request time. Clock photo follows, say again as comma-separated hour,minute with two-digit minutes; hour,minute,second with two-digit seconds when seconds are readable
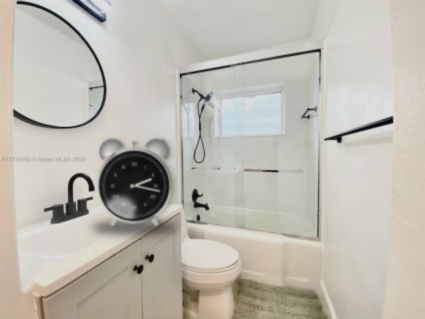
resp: 2,17
